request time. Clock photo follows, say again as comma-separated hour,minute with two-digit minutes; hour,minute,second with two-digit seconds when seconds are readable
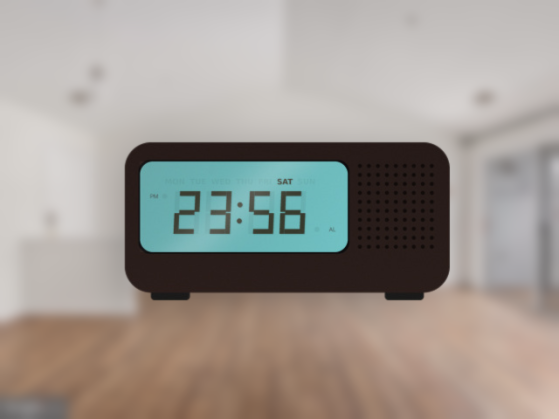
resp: 23,56
